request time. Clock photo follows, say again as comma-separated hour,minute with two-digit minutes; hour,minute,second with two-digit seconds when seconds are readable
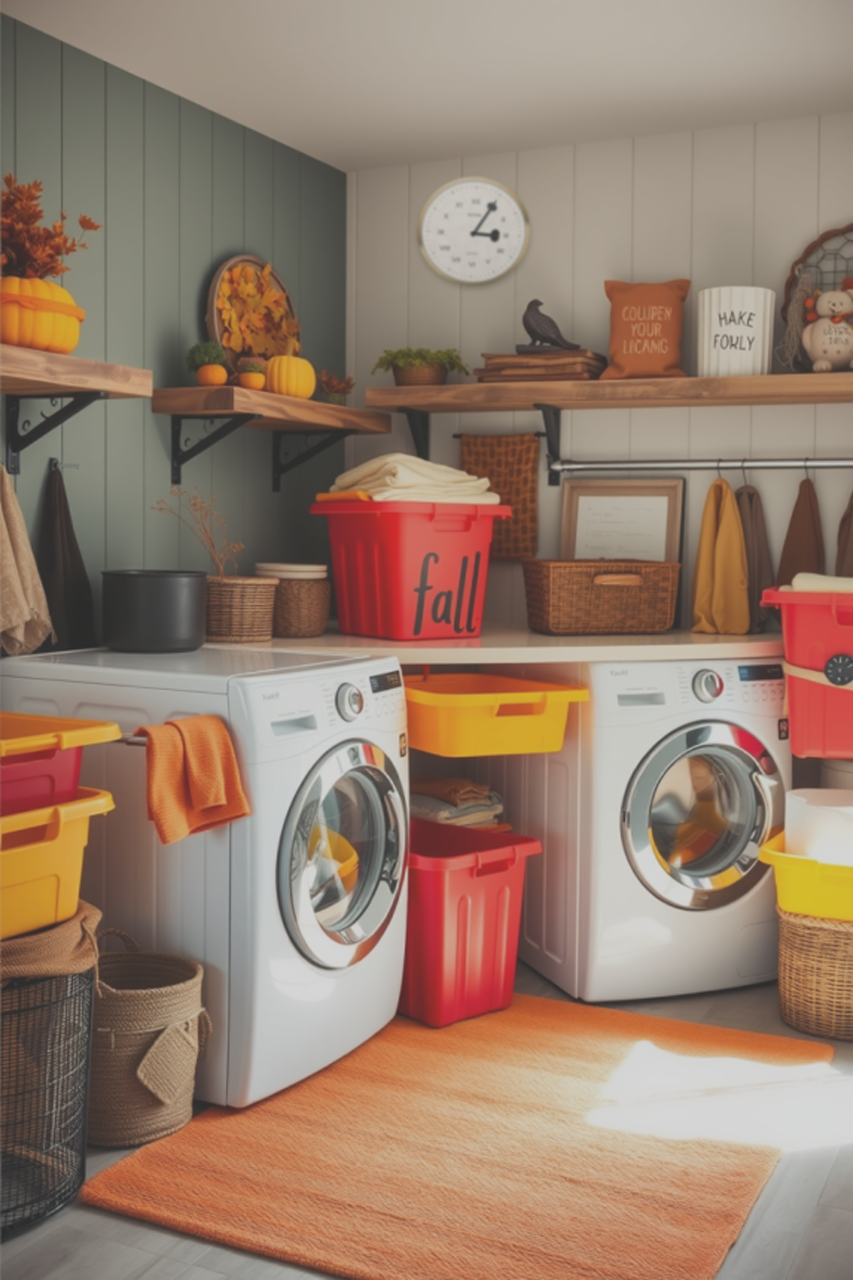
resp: 3,05
